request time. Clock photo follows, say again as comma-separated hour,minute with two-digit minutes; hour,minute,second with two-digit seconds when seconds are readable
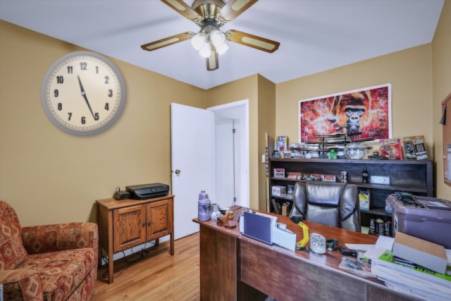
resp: 11,26
